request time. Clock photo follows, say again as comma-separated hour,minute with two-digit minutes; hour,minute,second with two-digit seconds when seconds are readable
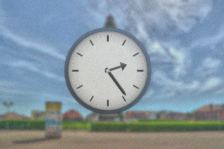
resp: 2,24
